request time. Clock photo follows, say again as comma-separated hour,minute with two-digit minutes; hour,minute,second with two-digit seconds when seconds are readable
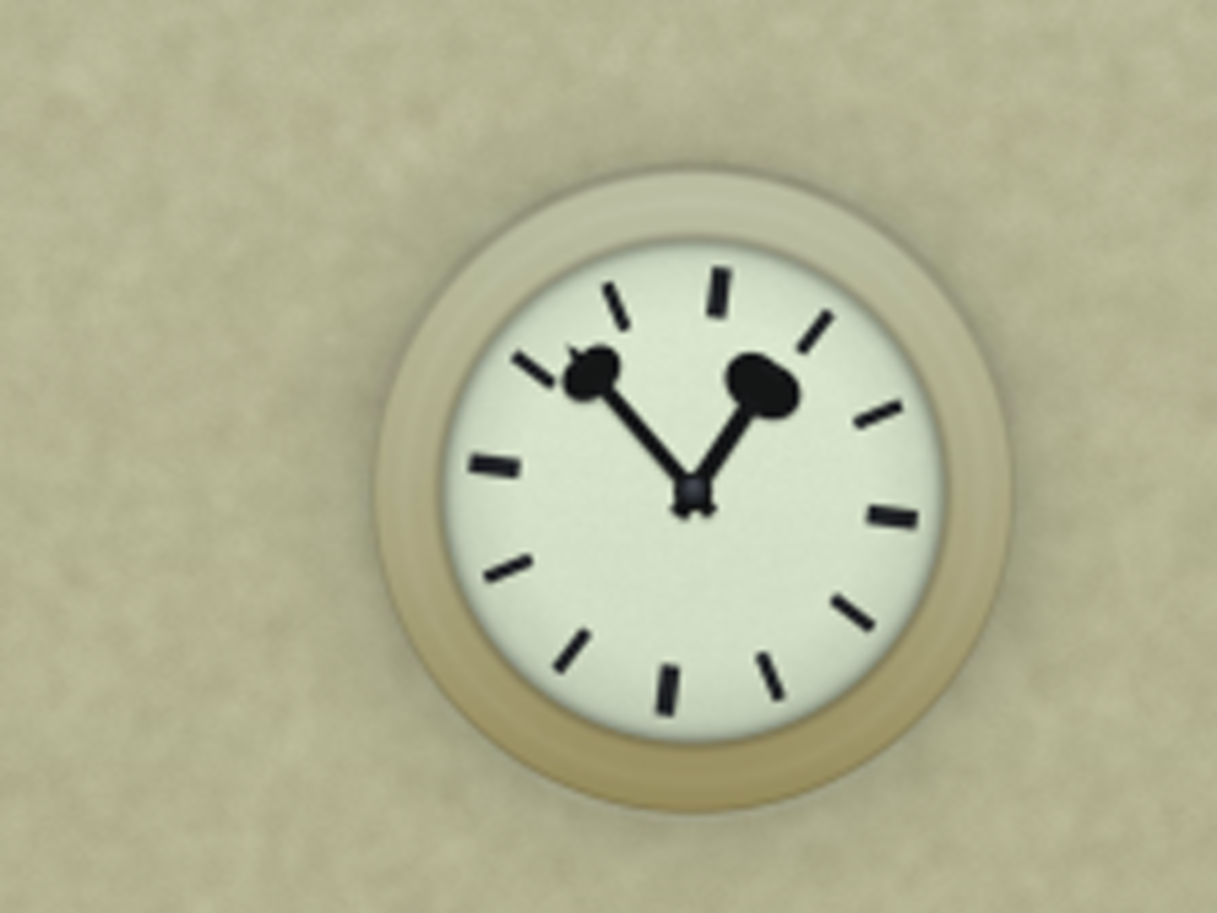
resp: 12,52
